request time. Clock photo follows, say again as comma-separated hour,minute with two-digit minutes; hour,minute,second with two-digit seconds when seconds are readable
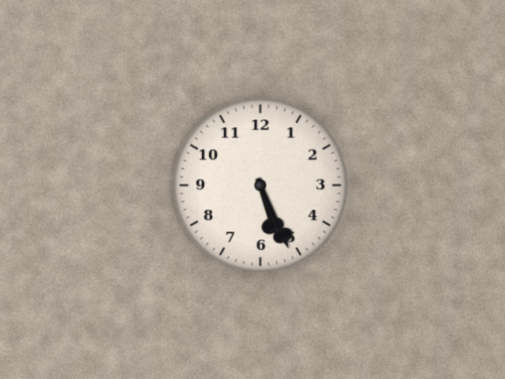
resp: 5,26
